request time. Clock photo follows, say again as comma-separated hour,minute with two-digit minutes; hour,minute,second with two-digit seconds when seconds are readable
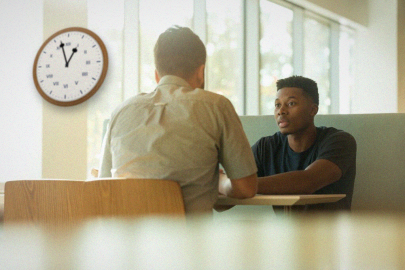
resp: 12,57
